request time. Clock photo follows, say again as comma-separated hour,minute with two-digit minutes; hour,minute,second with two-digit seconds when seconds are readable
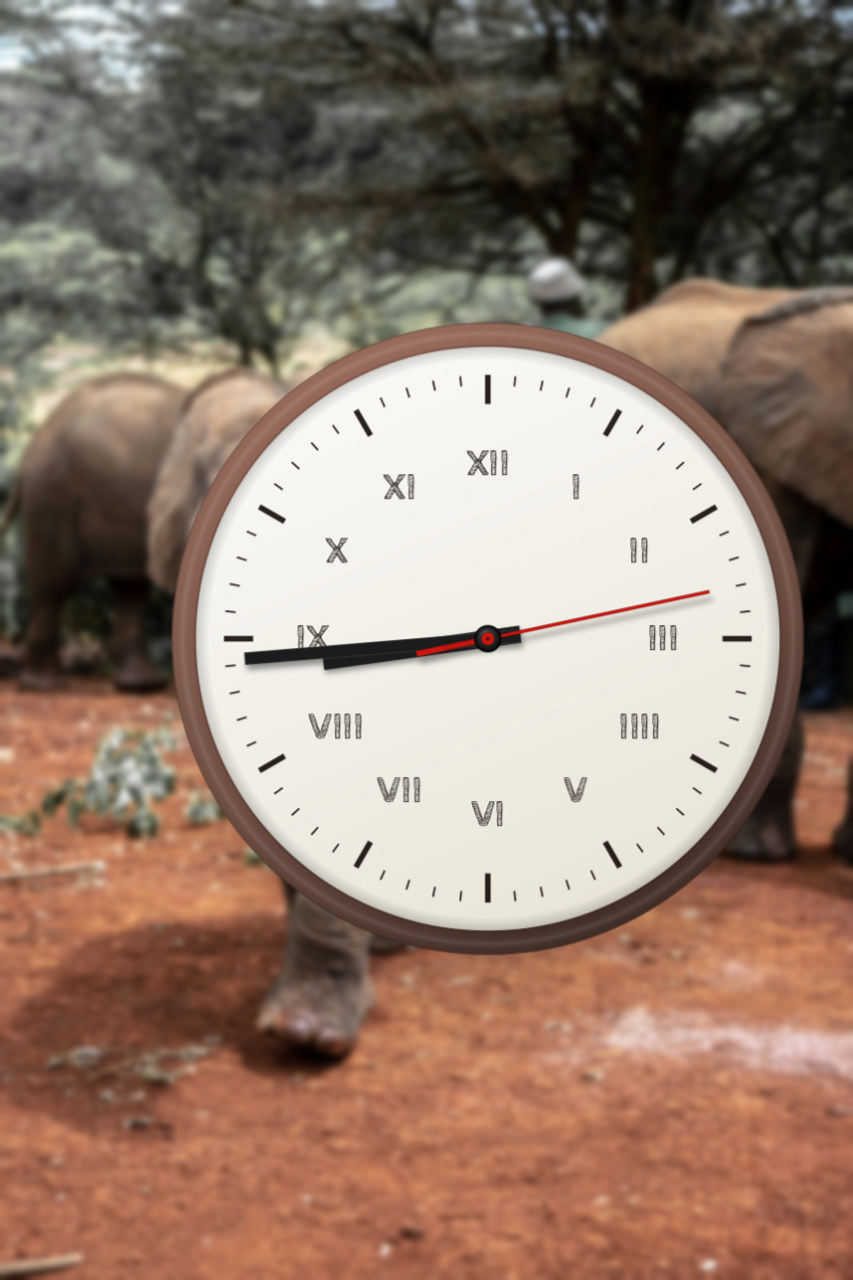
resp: 8,44,13
